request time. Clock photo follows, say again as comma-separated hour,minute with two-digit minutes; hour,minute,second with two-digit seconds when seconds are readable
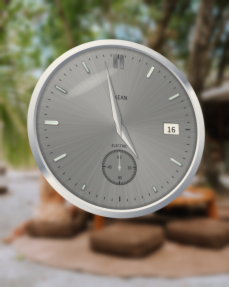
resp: 4,58
